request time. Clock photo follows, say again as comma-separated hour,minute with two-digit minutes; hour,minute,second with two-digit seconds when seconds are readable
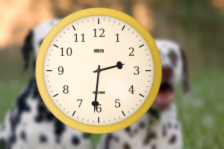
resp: 2,31
